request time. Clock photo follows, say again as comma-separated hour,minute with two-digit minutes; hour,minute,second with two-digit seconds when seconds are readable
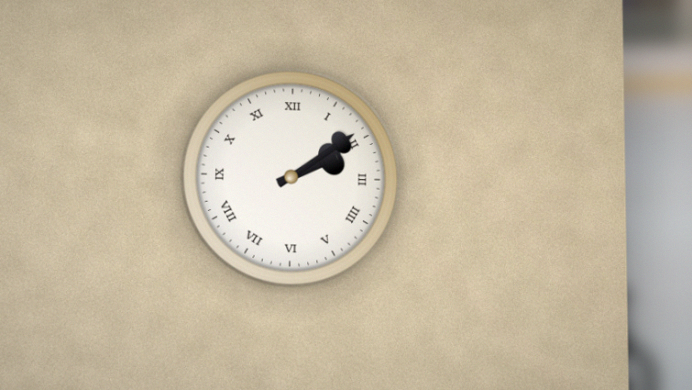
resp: 2,09
